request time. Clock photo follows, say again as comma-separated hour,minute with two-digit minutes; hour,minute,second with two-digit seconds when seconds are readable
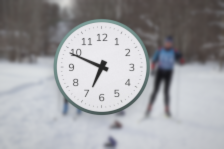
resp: 6,49
